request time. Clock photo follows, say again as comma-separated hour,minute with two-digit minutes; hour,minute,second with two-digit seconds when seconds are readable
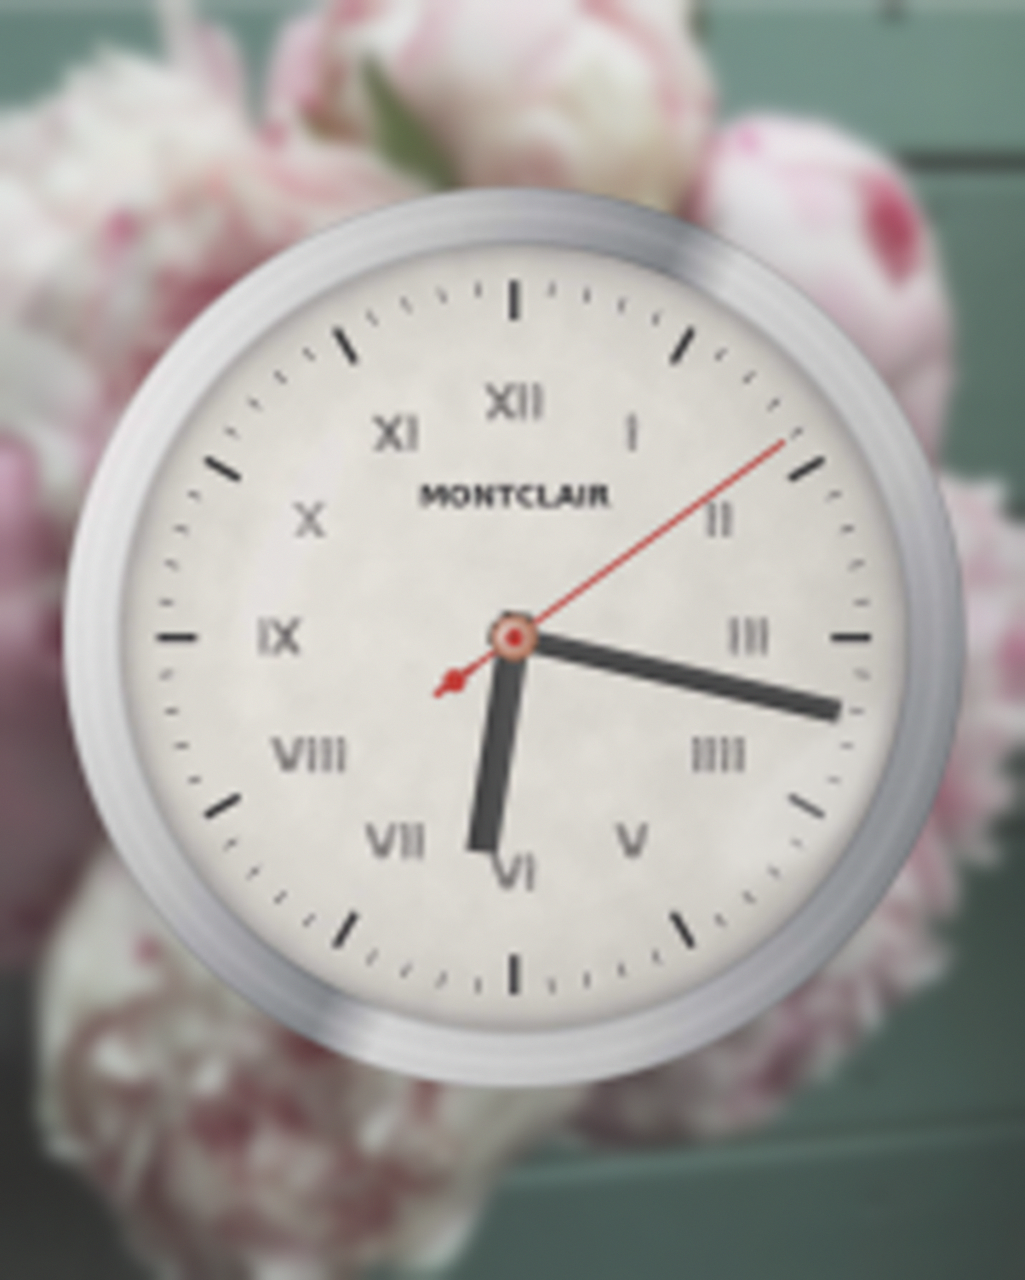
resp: 6,17,09
